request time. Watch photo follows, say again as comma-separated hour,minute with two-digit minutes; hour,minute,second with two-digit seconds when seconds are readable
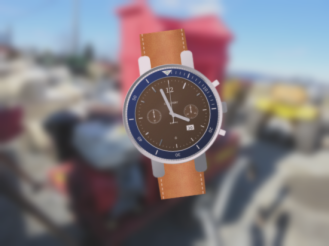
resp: 3,57
